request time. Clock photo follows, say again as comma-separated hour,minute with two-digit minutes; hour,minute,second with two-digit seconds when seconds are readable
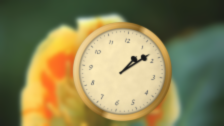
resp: 1,08
